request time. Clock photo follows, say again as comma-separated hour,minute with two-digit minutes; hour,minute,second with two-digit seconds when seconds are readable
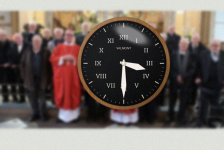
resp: 3,30
